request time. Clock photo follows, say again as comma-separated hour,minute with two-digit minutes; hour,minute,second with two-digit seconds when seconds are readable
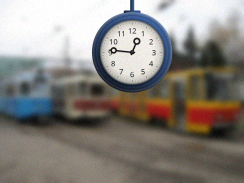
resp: 12,46
